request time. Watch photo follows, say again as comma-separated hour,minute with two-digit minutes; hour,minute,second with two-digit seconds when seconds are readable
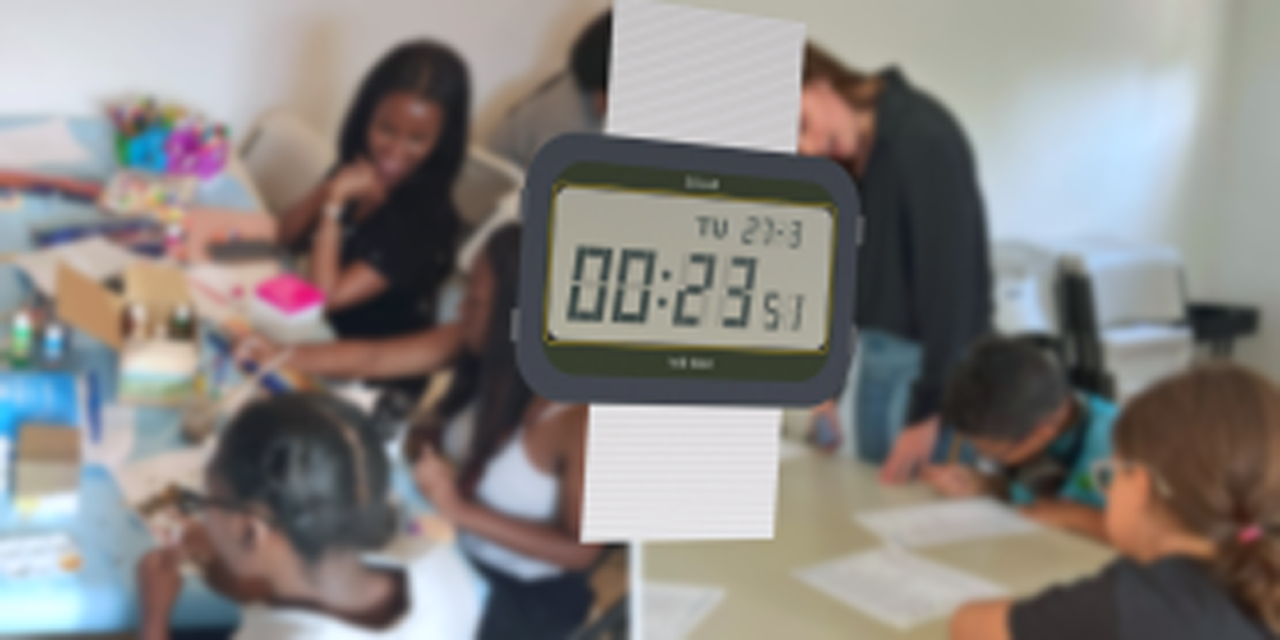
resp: 0,23,51
